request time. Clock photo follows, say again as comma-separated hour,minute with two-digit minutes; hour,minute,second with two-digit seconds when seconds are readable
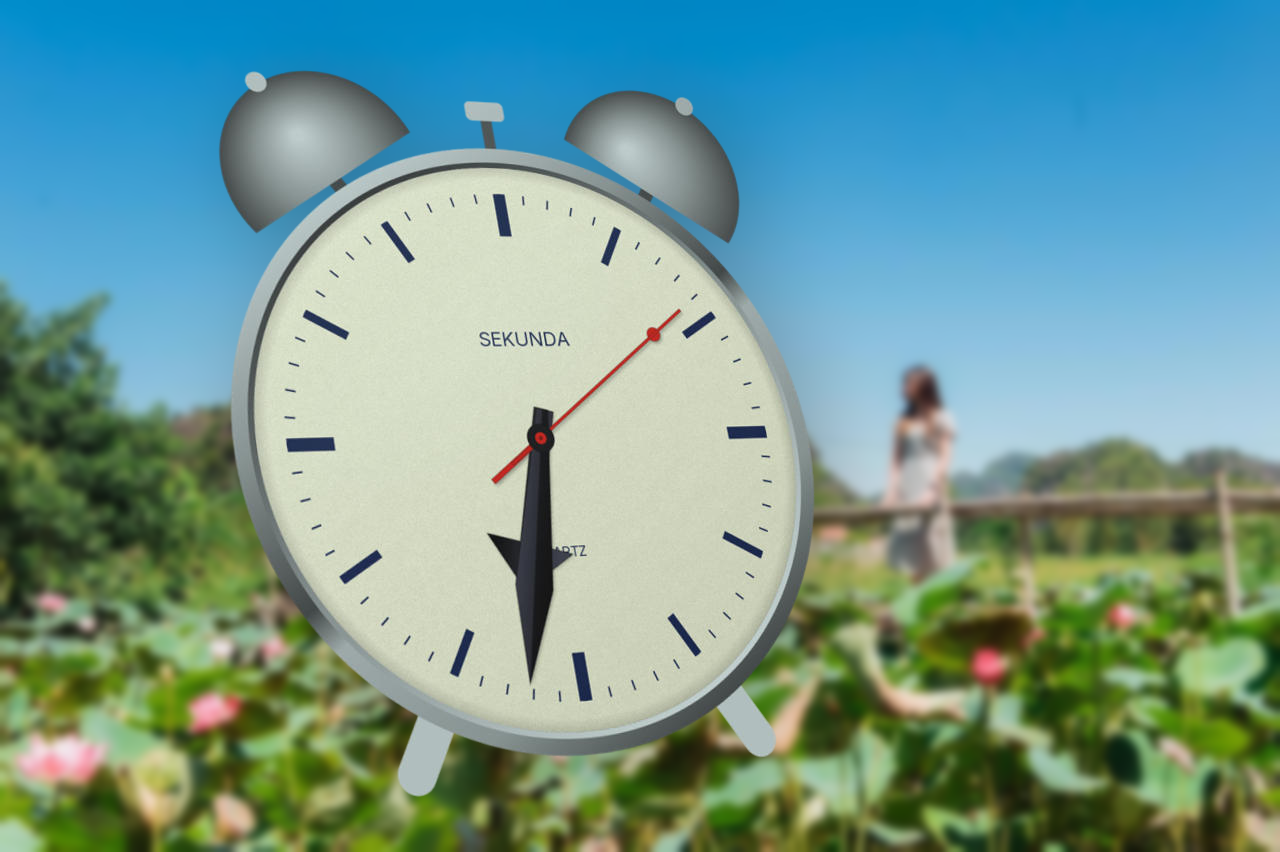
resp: 6,32,09
